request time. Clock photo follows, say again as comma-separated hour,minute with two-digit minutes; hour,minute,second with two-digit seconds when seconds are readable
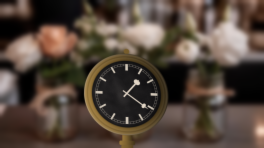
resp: 1,21
